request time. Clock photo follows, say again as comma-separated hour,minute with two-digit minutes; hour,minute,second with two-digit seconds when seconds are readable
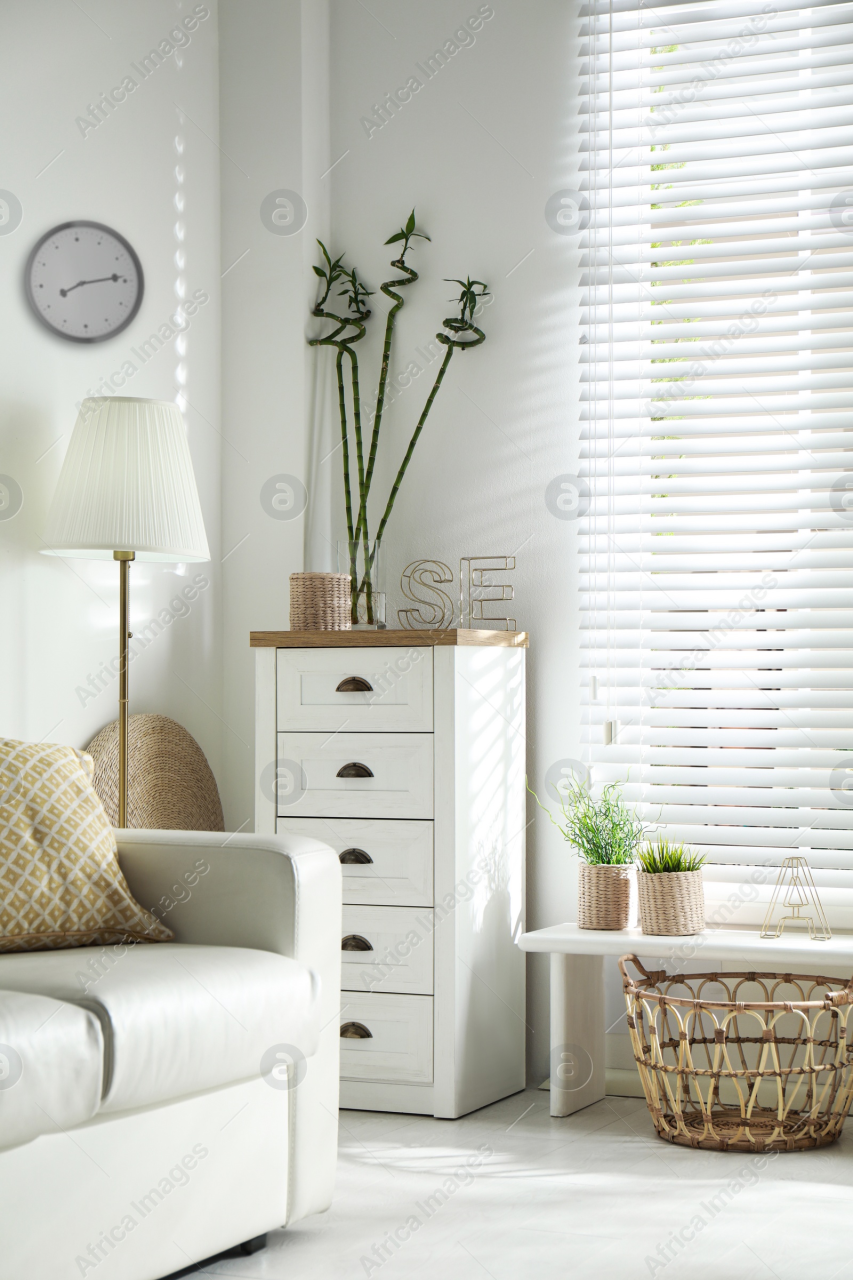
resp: 8,14
